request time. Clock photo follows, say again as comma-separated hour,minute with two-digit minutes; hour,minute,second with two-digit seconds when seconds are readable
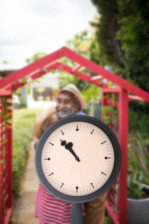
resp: 10,53
